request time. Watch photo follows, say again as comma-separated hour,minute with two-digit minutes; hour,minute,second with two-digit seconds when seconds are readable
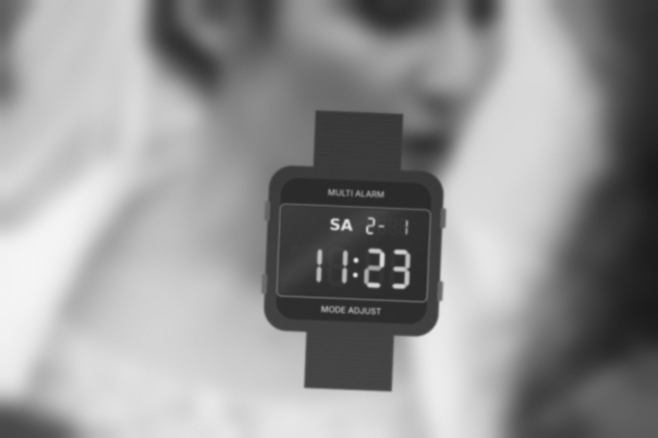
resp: 11,23
